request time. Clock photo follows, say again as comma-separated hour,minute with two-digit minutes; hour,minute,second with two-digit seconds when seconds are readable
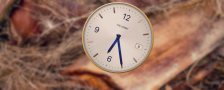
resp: 6,25
